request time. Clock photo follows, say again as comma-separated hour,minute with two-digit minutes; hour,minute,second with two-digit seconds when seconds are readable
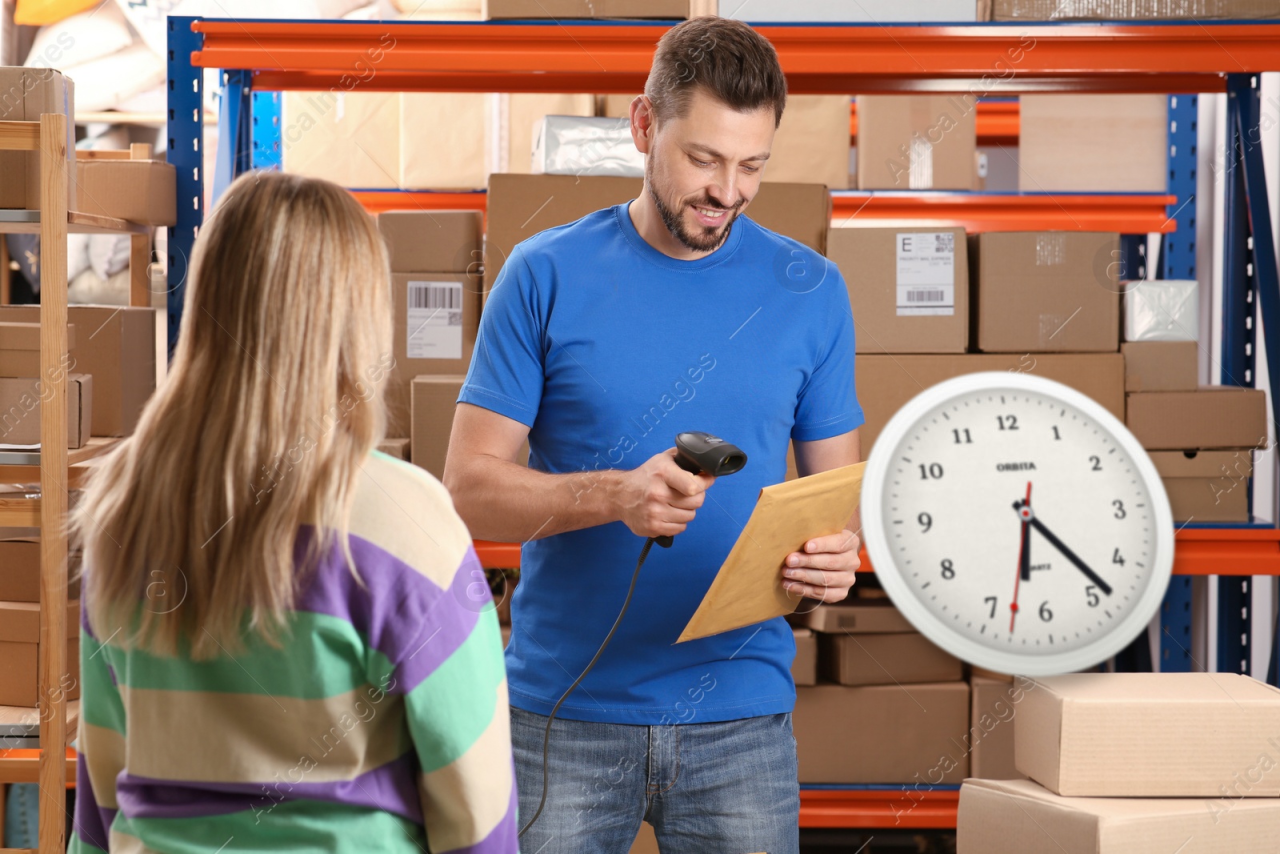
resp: 6,23,33
